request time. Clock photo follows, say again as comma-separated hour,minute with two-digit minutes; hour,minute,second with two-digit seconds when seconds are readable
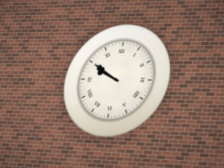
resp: 9,50
